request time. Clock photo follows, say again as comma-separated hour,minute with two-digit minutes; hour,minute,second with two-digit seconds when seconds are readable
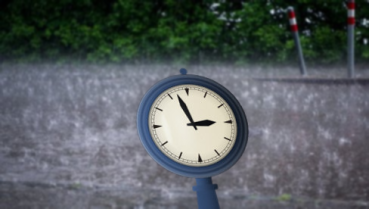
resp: 2,57
